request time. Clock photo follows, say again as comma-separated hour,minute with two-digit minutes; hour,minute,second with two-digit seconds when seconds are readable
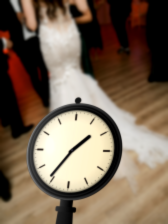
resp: 1,36
